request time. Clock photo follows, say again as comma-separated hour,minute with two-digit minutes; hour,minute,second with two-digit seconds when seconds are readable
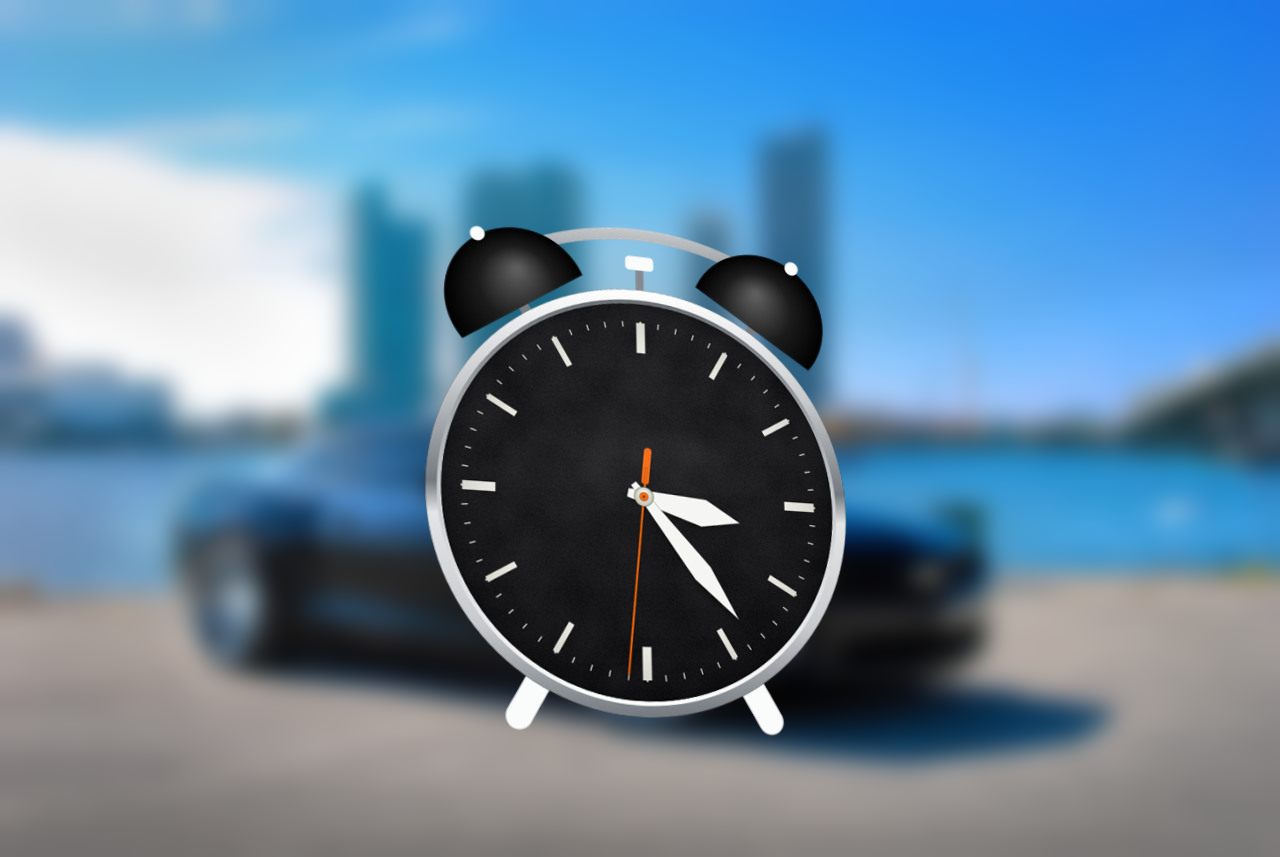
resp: 3,23,31
